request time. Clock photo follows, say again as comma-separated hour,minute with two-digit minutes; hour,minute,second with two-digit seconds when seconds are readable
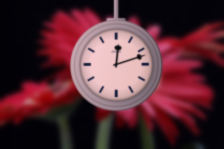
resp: 12,12
